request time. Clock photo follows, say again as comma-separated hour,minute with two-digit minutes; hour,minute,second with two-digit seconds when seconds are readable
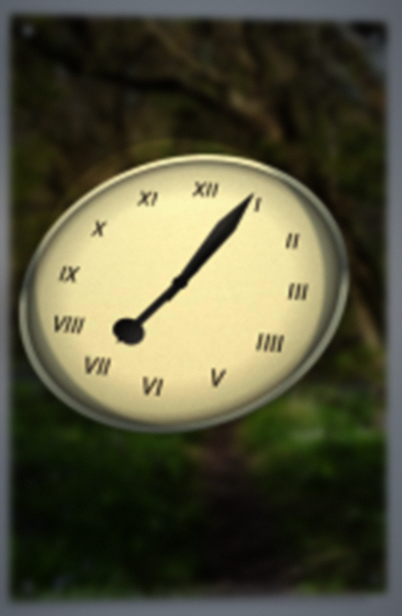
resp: 7,04
